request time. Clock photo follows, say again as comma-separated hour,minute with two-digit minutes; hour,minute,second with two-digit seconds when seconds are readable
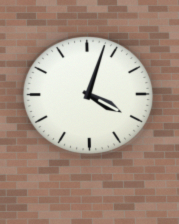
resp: 4,03
